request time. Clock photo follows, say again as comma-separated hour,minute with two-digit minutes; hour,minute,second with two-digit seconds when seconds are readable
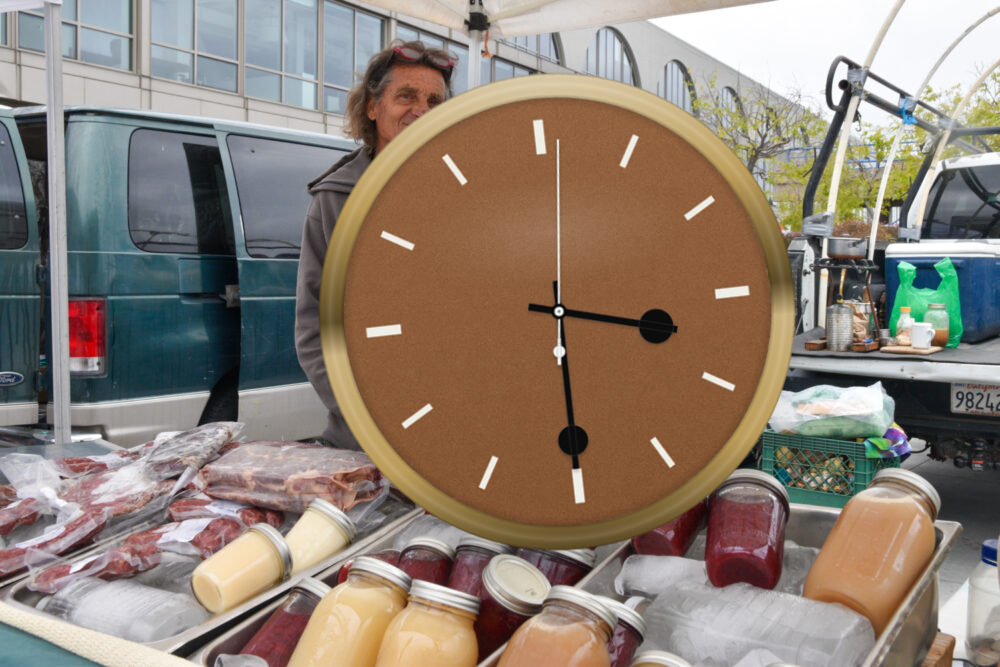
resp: 3,30,01
